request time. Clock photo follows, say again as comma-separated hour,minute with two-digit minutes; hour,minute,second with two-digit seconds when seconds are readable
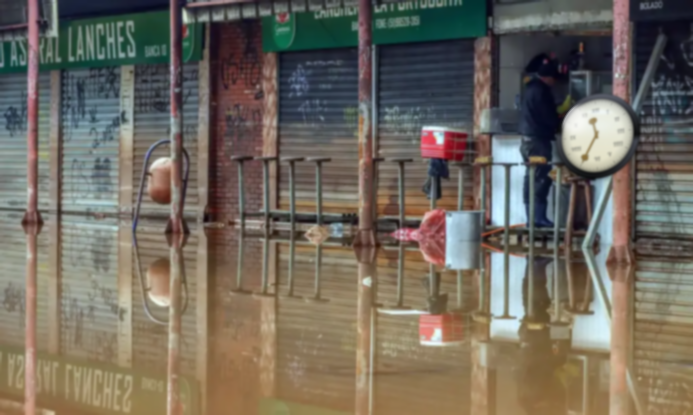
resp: 11,35
